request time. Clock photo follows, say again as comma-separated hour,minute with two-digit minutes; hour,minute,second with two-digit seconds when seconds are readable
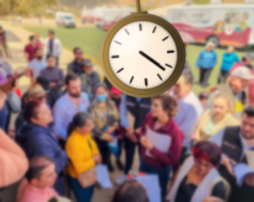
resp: 4,22
